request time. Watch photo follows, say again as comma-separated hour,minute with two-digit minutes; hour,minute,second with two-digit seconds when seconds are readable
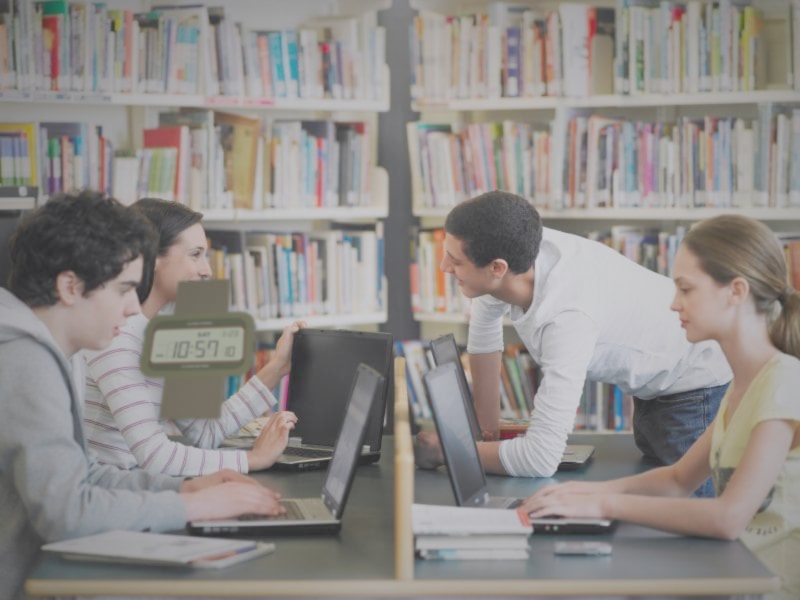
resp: 10,57
